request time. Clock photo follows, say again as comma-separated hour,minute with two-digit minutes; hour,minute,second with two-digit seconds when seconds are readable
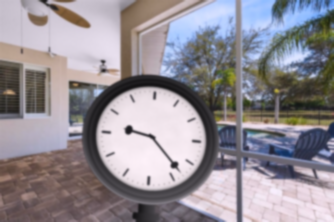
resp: 9,23
